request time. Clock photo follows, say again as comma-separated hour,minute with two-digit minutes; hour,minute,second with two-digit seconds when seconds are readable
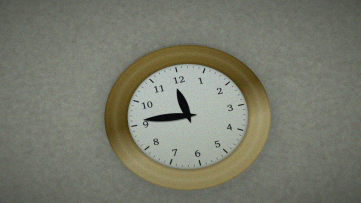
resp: 11,46
